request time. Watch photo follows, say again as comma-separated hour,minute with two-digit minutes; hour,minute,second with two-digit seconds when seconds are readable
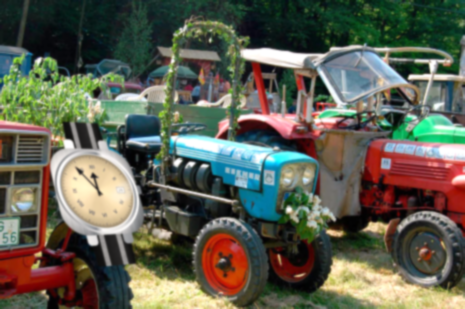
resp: 11,54
